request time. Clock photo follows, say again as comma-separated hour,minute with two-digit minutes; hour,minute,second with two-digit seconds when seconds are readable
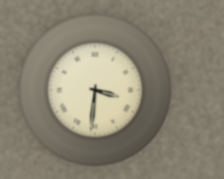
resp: 3,31
